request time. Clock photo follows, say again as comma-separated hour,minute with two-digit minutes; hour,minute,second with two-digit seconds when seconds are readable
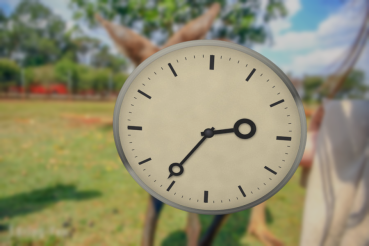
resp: 2,36
